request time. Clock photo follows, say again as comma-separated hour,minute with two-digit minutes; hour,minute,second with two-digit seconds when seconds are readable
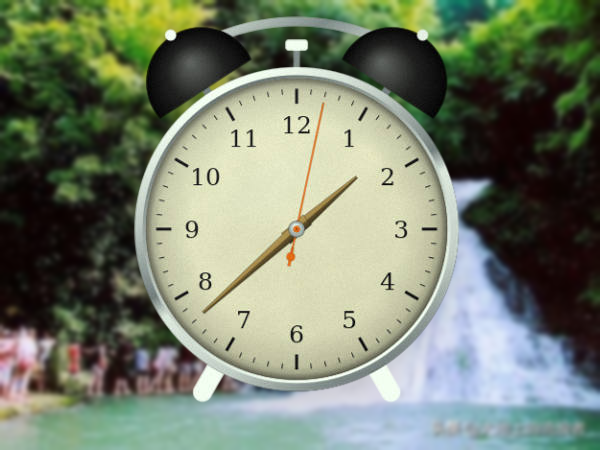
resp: 1,38,02
